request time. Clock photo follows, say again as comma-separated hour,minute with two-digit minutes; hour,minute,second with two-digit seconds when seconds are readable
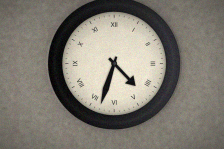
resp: 4,33
